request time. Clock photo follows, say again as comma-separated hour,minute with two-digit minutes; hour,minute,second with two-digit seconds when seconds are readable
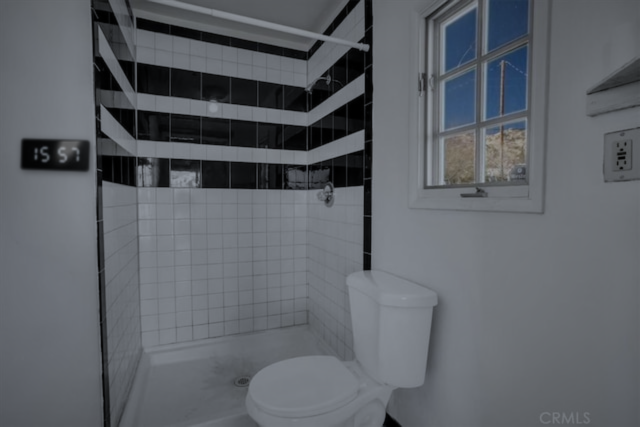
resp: 15,57
